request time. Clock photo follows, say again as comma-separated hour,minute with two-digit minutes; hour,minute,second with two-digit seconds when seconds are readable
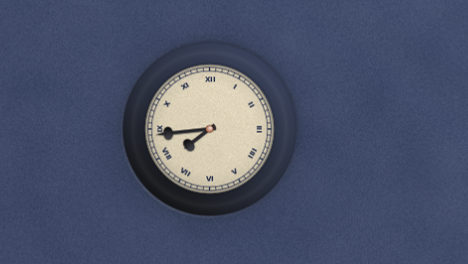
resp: 7,44
